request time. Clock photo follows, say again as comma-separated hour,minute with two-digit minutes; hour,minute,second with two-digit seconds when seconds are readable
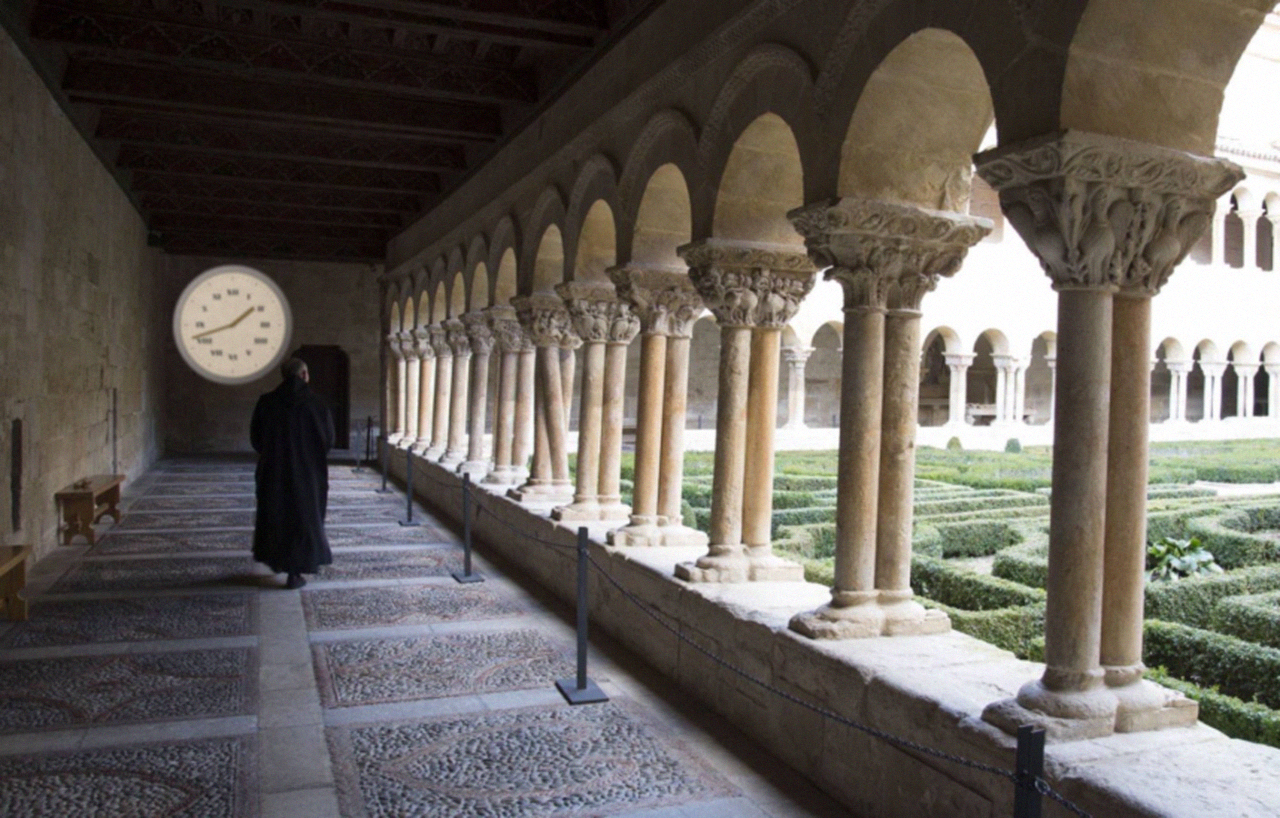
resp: 1,42
